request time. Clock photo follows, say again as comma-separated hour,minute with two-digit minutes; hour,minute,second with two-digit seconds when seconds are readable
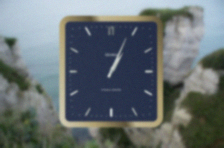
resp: 1,04
